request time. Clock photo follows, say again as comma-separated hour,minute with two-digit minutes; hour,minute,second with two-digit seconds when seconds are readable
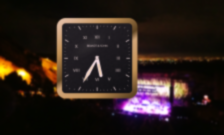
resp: 5,35
